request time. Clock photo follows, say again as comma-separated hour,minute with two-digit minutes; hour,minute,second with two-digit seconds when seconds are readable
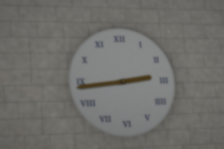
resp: 2,44
